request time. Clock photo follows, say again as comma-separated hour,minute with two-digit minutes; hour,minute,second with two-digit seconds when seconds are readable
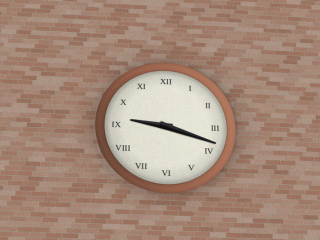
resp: 9,18
